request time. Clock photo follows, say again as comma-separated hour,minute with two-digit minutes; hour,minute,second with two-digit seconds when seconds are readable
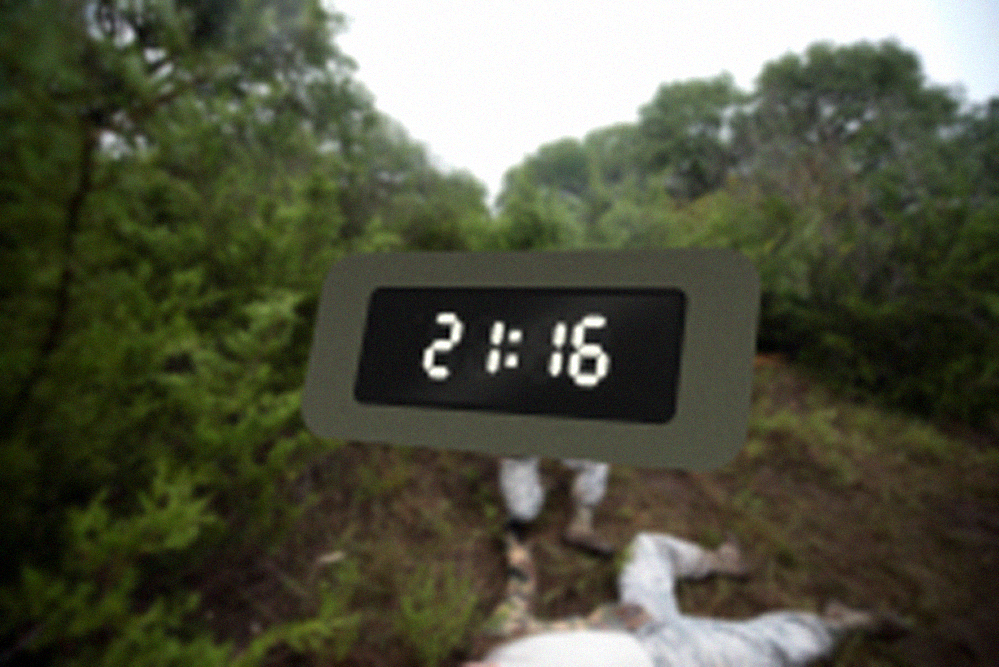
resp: 21,16
